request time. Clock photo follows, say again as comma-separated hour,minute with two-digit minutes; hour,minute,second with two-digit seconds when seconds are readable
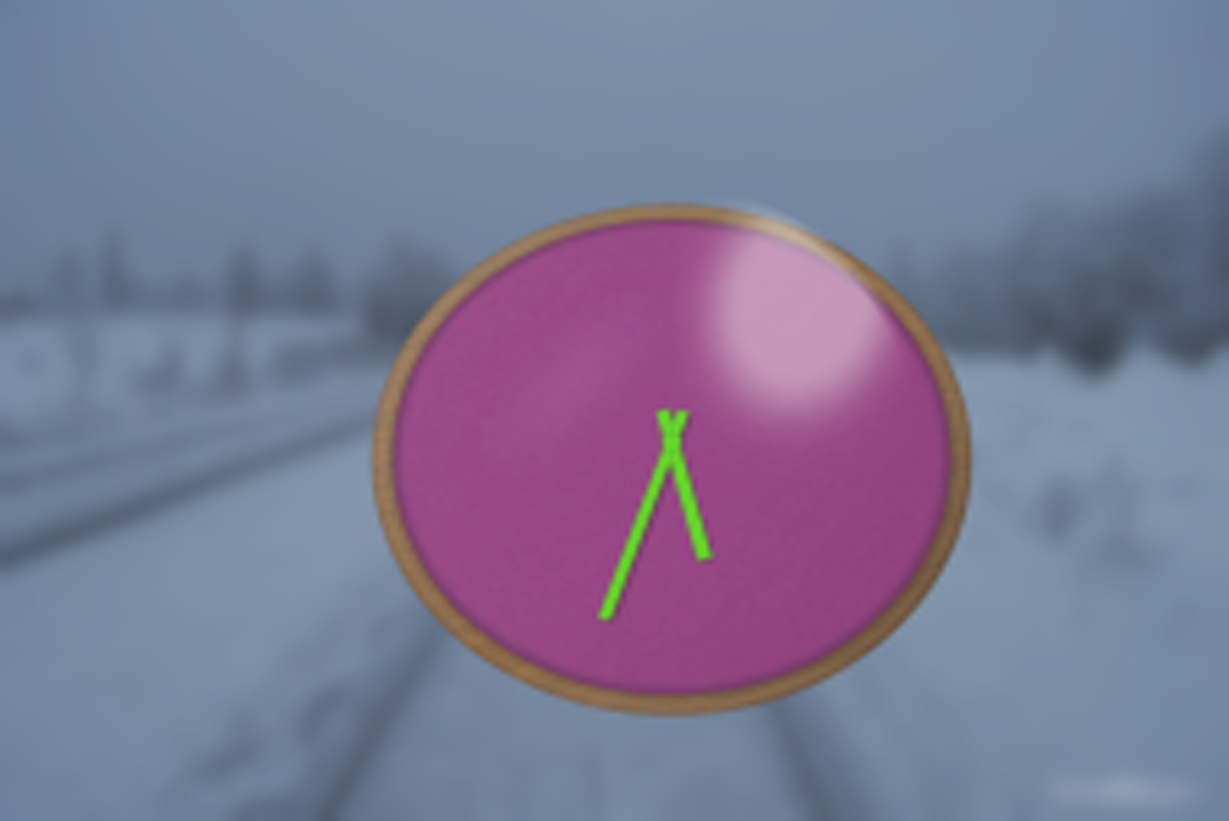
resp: 5,33
